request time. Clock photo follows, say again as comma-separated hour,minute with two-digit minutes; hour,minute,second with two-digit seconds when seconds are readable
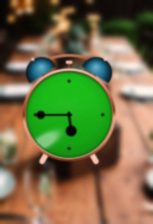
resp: 5,45
